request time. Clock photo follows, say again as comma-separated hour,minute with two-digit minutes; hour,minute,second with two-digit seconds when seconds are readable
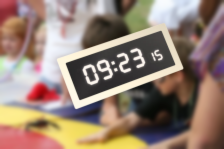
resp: 9,23,15
